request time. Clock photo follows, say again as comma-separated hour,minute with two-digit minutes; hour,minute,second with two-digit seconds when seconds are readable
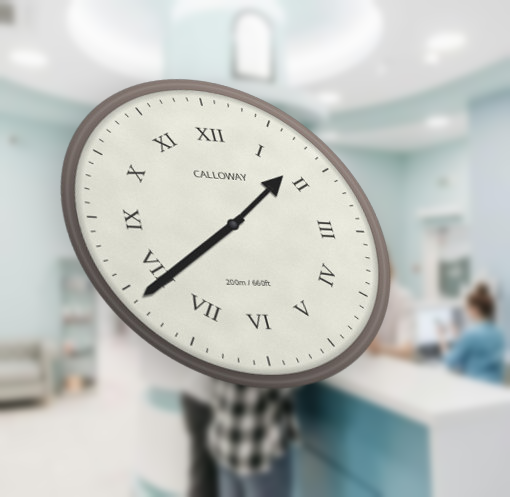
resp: 1,39
